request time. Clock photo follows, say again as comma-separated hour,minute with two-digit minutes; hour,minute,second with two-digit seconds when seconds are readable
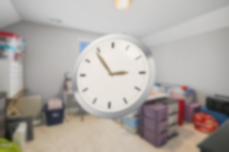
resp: 2,54
